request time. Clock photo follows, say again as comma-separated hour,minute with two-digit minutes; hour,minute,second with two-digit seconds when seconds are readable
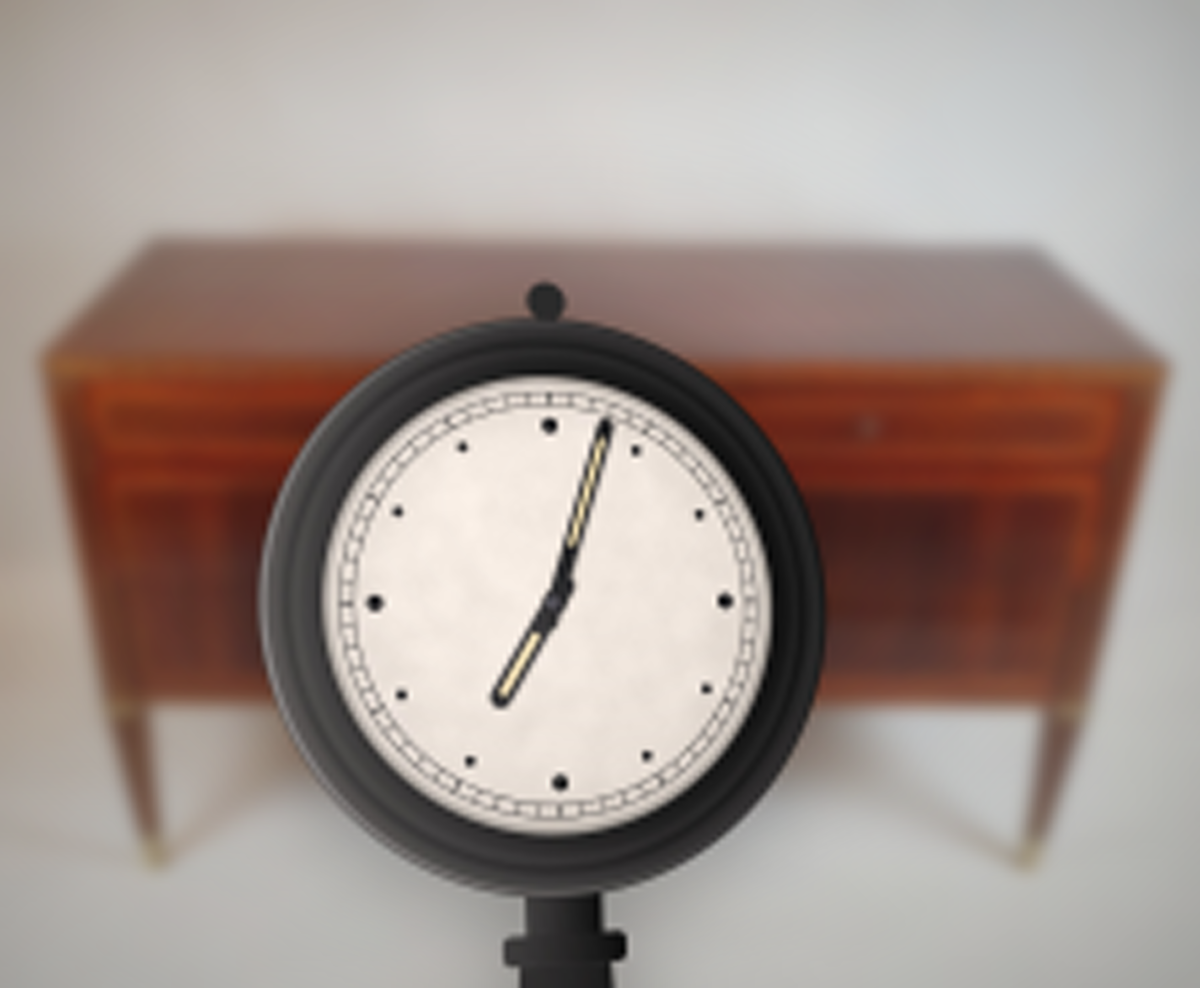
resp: 7,03
